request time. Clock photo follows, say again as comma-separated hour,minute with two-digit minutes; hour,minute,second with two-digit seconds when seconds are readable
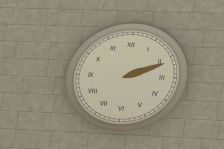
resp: 2,11
